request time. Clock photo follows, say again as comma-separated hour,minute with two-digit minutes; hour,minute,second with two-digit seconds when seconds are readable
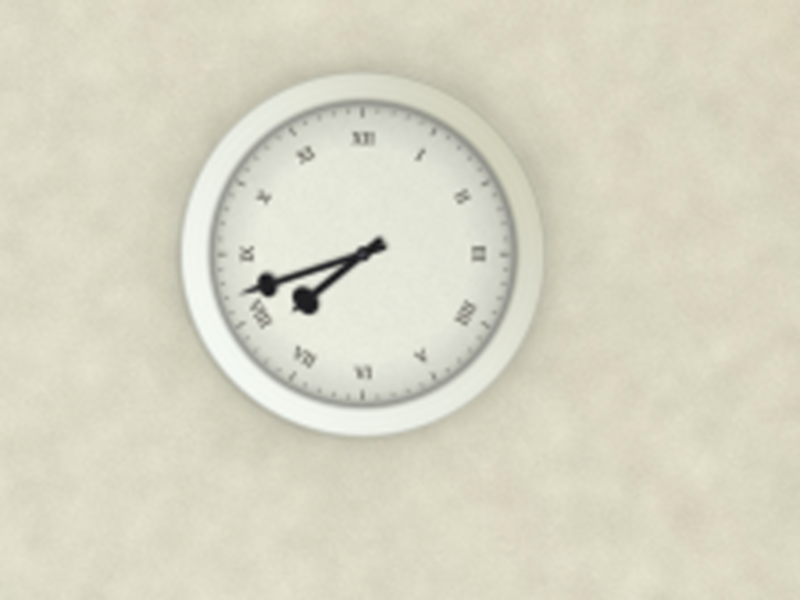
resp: 7,42
